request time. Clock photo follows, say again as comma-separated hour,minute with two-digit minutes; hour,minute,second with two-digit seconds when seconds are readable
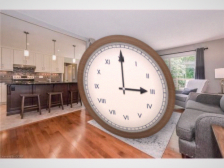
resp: 3,00
